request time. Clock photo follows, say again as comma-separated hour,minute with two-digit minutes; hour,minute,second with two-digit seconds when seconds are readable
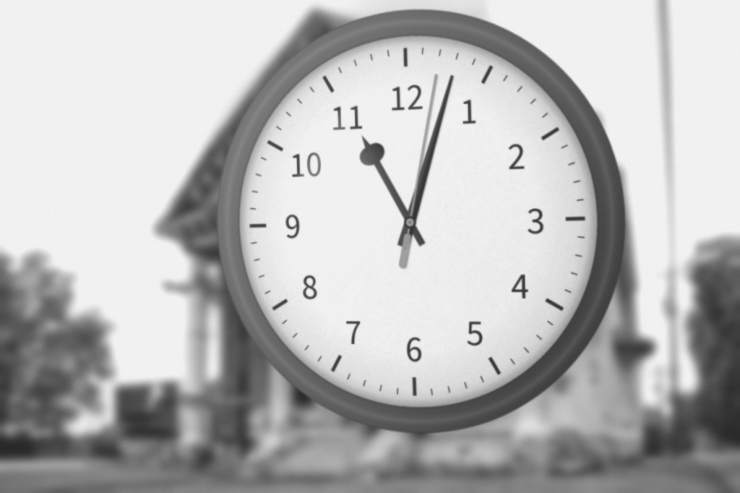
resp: 11,03,02
